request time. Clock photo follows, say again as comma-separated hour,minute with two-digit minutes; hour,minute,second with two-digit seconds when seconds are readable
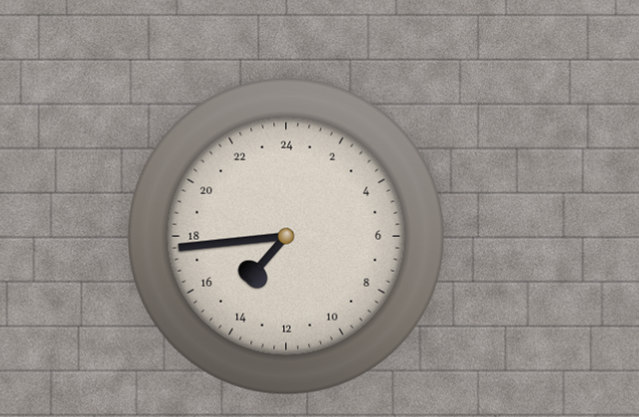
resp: 14,44
